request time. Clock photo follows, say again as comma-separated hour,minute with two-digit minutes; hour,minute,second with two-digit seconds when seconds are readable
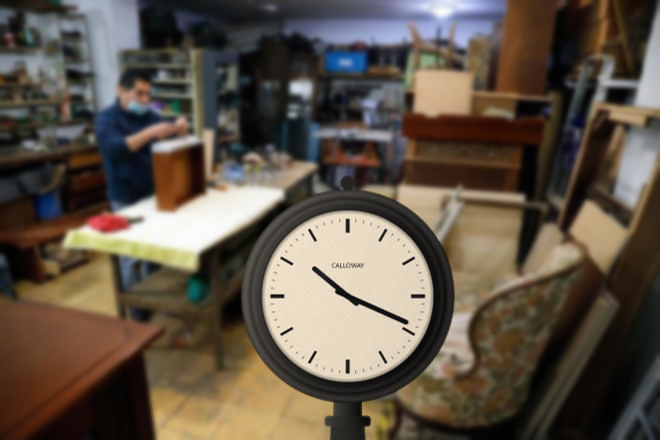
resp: 10,19
